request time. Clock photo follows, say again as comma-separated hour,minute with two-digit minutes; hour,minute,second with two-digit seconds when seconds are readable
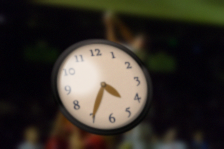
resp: 4,35
